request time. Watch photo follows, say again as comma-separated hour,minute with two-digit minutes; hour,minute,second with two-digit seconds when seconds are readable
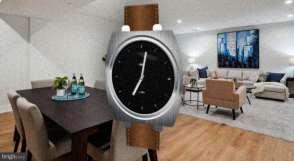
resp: 7,02
